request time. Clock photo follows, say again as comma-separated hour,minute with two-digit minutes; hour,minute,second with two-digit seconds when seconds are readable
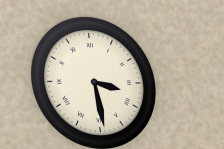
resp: 3,29
